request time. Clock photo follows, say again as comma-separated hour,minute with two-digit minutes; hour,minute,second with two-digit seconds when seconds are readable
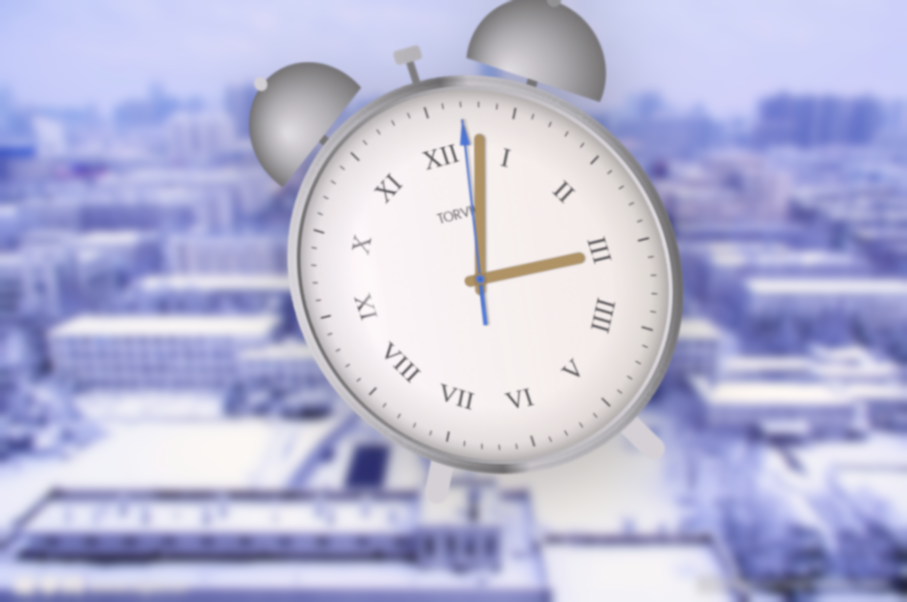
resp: 3,03,02
